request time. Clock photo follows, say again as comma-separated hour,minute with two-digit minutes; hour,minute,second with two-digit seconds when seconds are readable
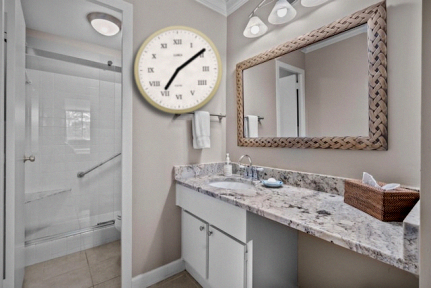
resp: 7,09
